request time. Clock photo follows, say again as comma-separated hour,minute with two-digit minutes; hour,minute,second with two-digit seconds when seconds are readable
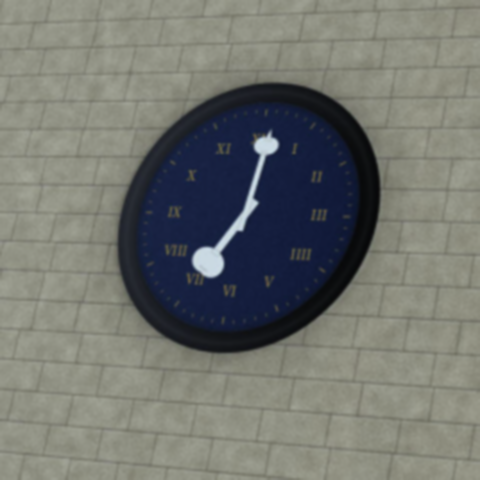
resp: 7,01
